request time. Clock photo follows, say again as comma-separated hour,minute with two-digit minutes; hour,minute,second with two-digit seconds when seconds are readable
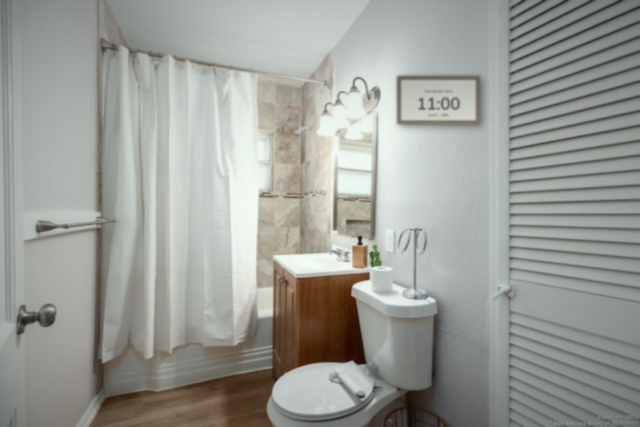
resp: 11,00
